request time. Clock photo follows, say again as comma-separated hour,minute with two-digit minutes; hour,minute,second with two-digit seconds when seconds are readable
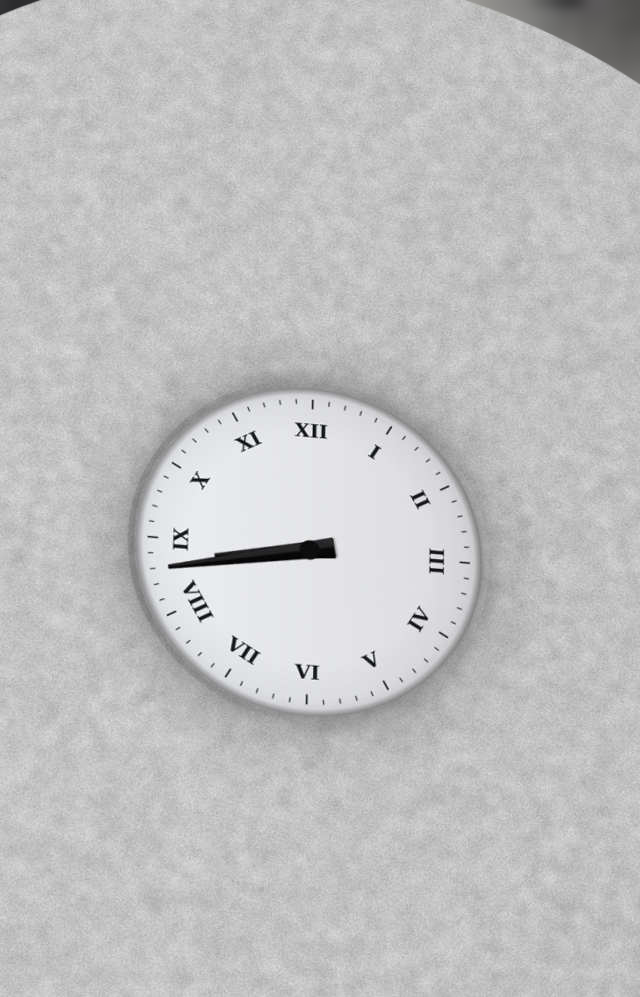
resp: 8,43
